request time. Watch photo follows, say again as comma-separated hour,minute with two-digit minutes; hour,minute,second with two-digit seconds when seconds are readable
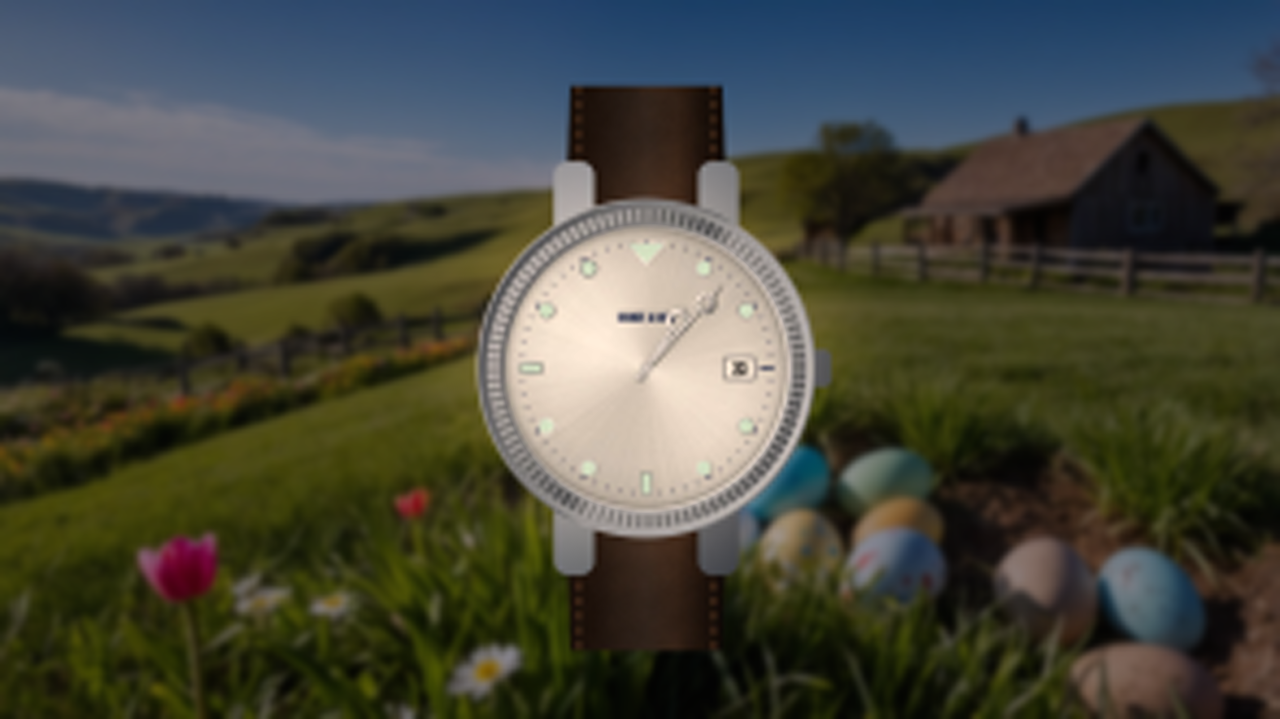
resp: 1,07
